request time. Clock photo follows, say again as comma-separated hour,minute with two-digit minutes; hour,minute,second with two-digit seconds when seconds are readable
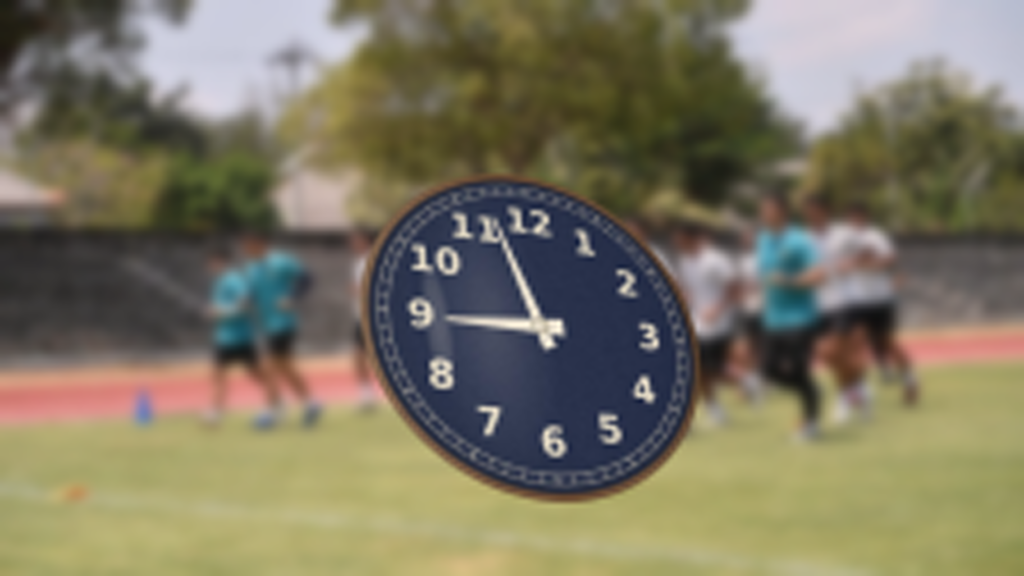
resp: 8,57
